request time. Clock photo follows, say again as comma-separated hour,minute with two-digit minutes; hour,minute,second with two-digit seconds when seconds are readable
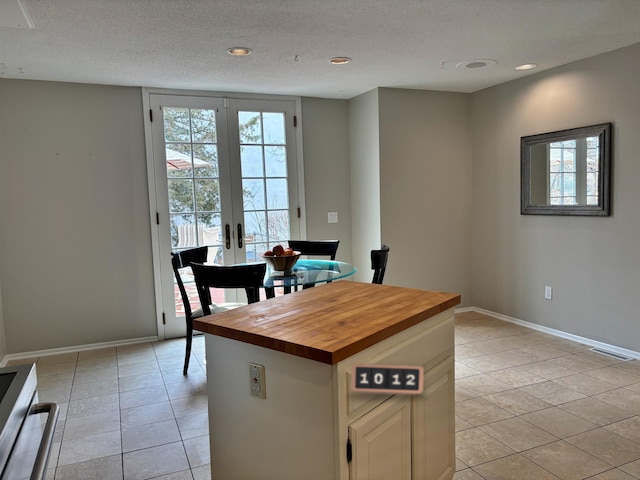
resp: 10,12
